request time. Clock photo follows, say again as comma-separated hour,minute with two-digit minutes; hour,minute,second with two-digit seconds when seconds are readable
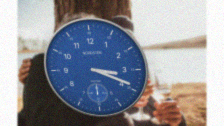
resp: 3,19
